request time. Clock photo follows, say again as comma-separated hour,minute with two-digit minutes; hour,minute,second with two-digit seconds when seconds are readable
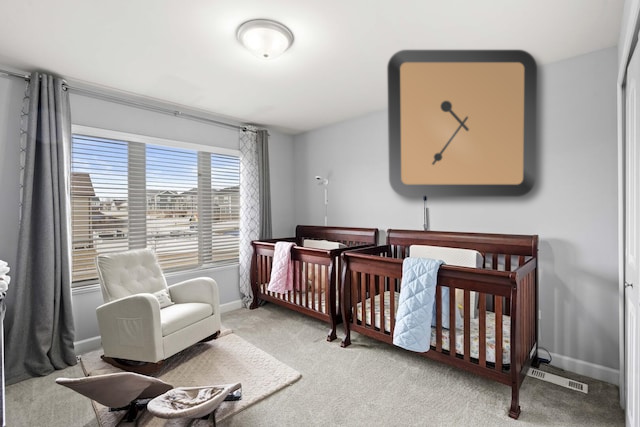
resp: 10,36
